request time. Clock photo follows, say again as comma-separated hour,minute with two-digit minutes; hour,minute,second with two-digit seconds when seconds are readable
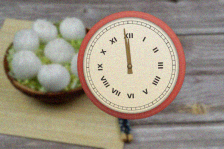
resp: 11,59
